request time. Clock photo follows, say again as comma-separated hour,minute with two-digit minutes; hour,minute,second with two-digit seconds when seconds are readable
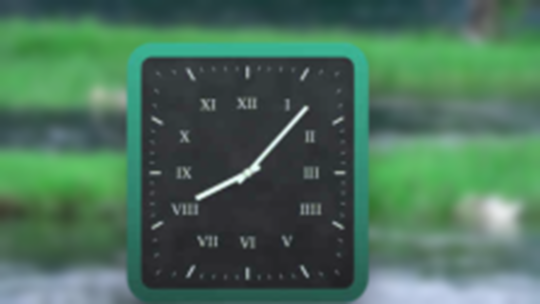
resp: 8,07
